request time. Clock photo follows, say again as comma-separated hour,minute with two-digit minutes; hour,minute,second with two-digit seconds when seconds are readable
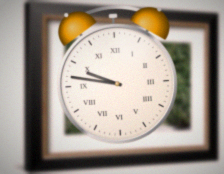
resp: 9,47
